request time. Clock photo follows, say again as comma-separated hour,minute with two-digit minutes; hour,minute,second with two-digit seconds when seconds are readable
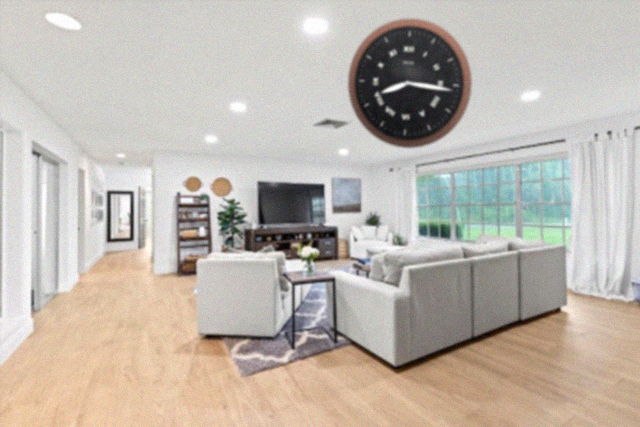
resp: 8,16
